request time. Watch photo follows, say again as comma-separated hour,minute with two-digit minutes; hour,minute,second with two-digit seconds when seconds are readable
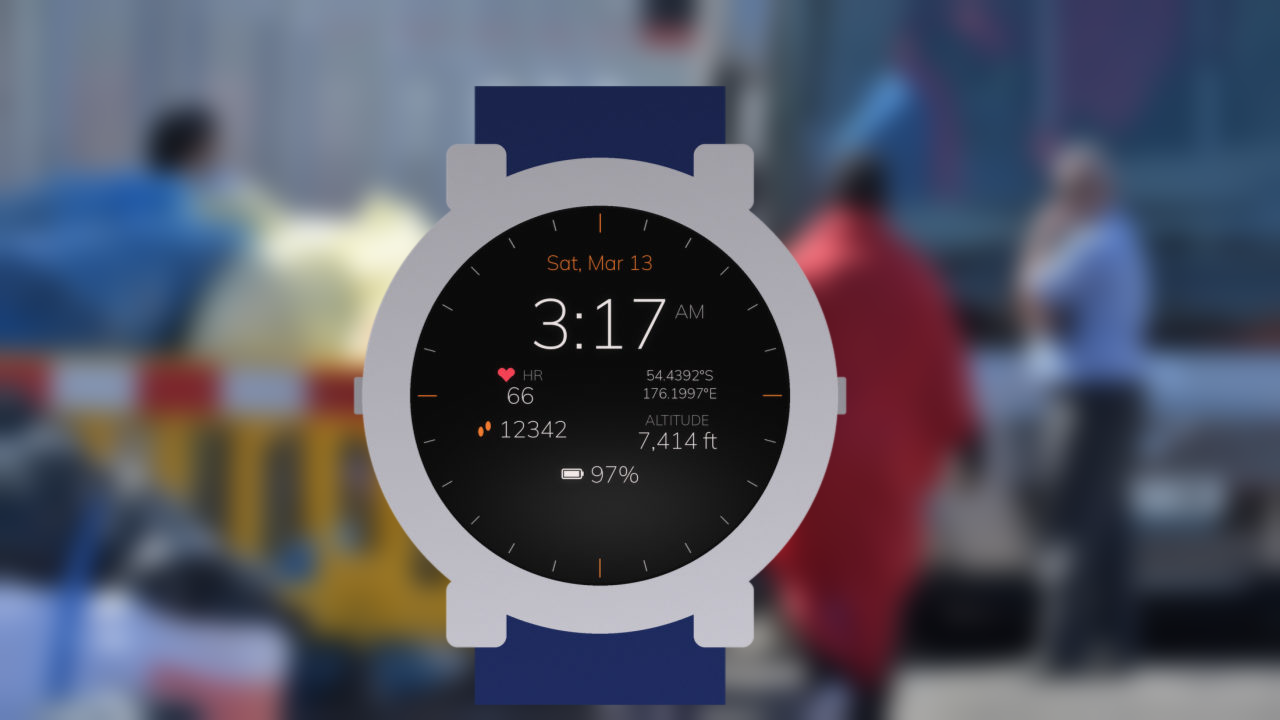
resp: 3,17
